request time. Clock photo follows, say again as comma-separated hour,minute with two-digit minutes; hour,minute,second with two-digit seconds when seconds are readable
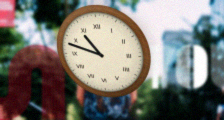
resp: 10,48
